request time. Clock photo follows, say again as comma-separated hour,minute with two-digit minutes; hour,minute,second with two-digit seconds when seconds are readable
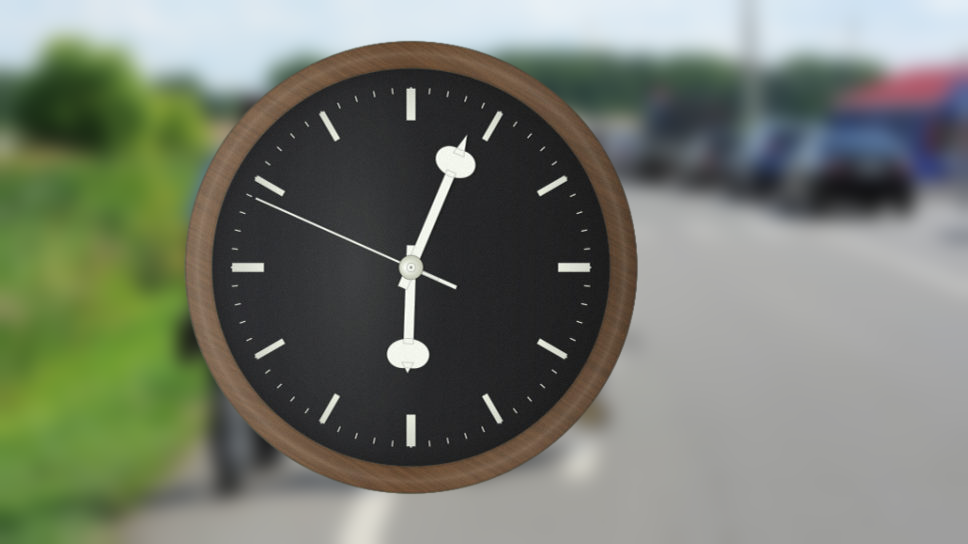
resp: 6,03,49
